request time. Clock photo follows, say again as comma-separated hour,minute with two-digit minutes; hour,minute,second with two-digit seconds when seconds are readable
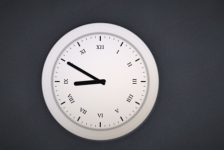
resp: 8,50
